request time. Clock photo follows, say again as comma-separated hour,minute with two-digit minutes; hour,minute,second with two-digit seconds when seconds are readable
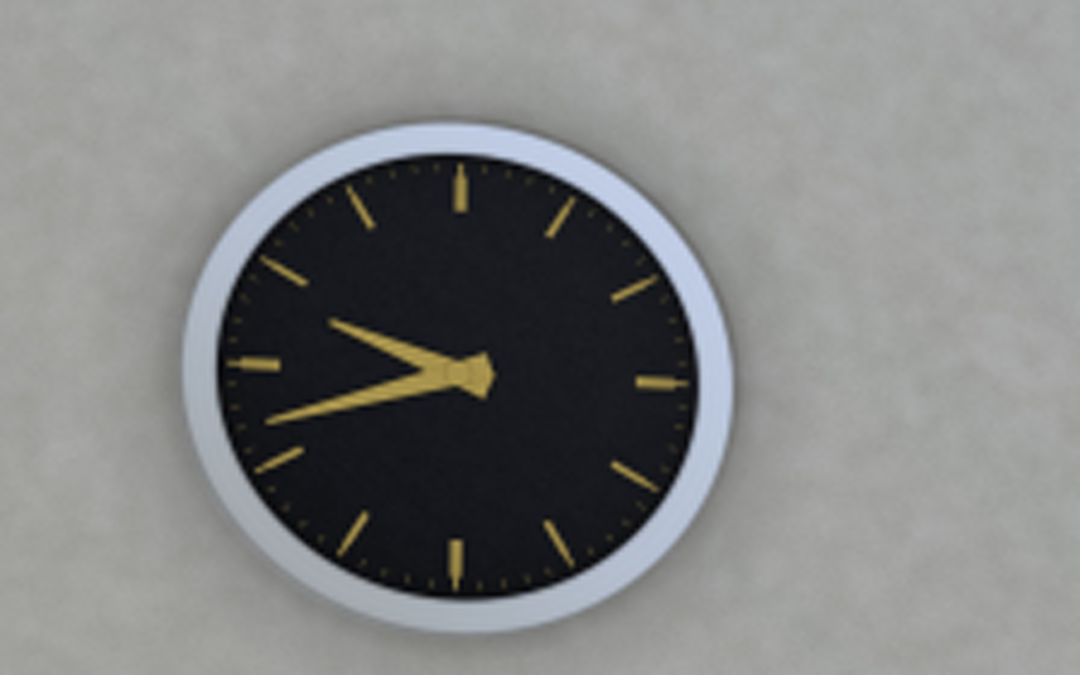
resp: 9,42
